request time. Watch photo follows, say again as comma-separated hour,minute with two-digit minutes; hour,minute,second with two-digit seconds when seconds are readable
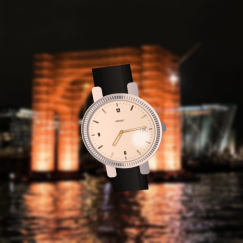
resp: 7,14
